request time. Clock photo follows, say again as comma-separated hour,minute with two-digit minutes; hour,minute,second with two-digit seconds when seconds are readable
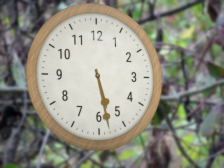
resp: 5,28
